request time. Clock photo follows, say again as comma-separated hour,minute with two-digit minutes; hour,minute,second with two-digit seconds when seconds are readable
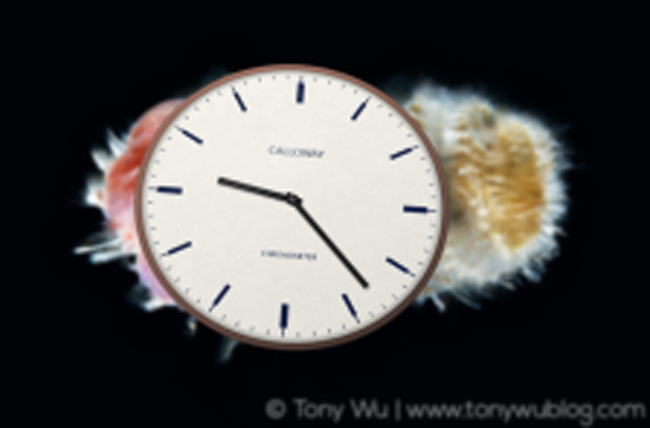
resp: 9,23
